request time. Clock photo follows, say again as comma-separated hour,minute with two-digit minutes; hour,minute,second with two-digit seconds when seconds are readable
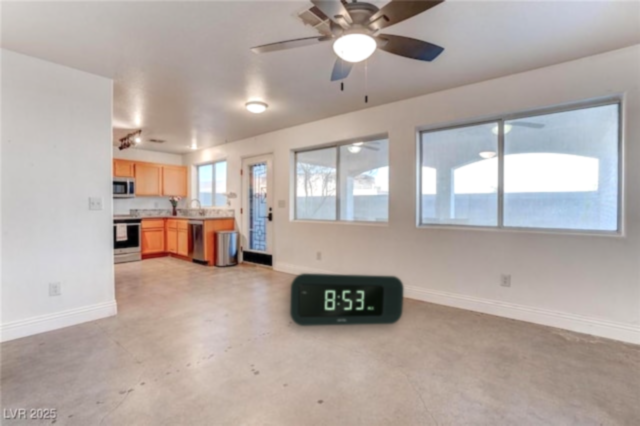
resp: 8,53
